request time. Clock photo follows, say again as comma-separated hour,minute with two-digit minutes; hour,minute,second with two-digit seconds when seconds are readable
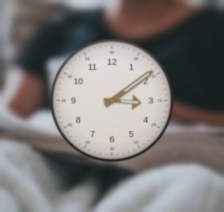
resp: 3,09
